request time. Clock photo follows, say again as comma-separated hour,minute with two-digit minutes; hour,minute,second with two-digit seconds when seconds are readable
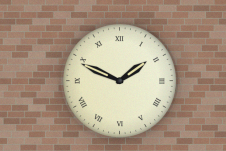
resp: 1,49
